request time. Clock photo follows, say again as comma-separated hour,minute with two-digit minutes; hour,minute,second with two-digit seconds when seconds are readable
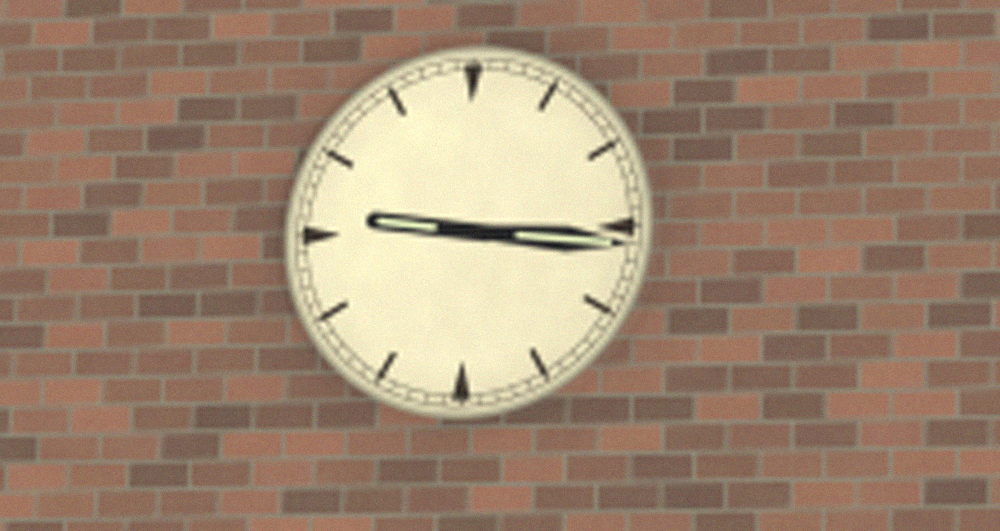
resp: 9,16
